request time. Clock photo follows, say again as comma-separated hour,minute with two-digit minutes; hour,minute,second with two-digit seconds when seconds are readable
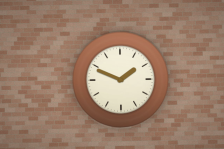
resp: 1,49
